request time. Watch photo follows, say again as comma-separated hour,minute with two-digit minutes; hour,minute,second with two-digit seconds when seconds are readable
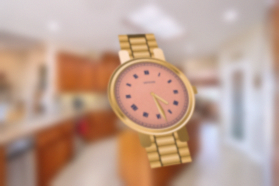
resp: 4,28
